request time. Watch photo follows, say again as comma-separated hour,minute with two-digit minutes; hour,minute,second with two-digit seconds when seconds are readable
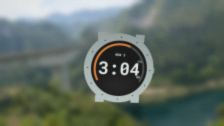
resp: 3,04
